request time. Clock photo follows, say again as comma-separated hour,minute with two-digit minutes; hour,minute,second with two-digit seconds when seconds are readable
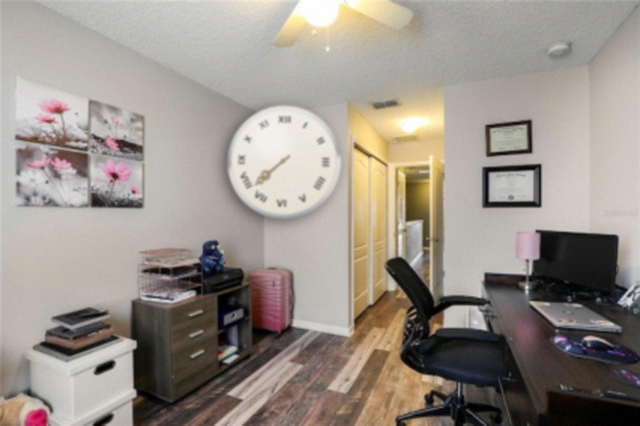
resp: 7,38
